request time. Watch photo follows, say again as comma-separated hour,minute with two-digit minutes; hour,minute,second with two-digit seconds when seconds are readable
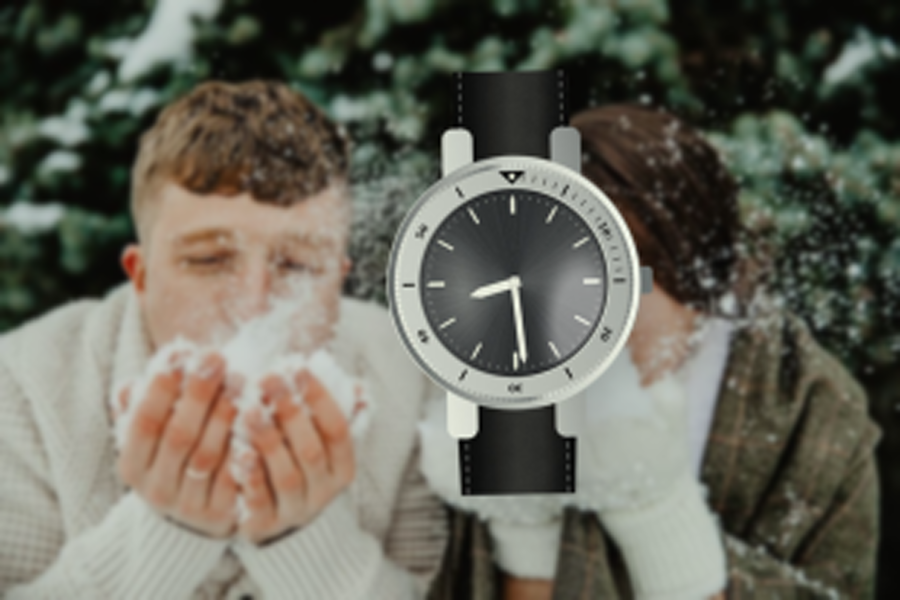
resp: 8,29
